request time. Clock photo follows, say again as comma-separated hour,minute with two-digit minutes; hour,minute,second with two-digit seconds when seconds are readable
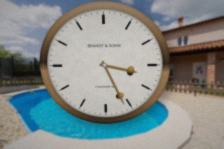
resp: 3,26
